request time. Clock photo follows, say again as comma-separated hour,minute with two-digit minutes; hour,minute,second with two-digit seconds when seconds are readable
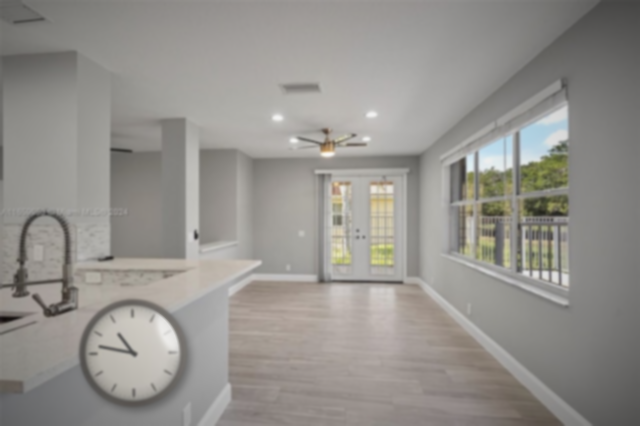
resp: 10,47
